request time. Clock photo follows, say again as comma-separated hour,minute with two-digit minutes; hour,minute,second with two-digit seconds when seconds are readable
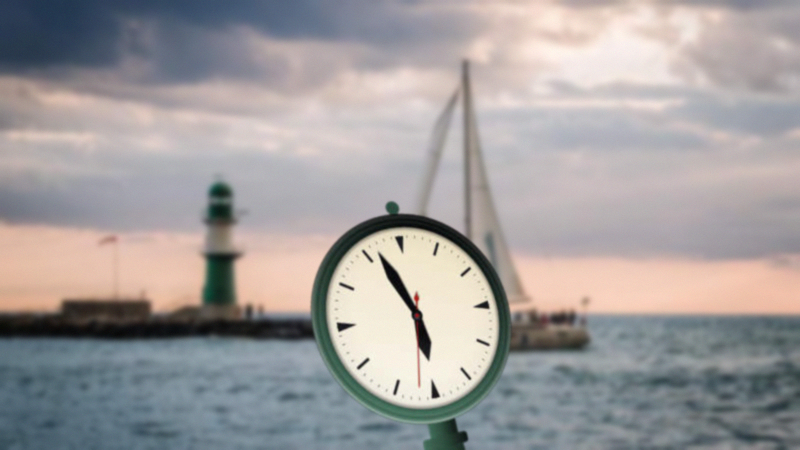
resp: 5,56,32
